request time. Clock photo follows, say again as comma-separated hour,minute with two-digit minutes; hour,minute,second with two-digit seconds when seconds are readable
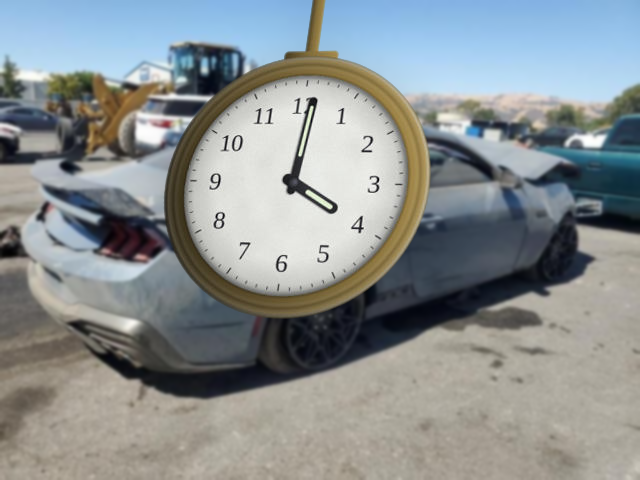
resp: 4,01
